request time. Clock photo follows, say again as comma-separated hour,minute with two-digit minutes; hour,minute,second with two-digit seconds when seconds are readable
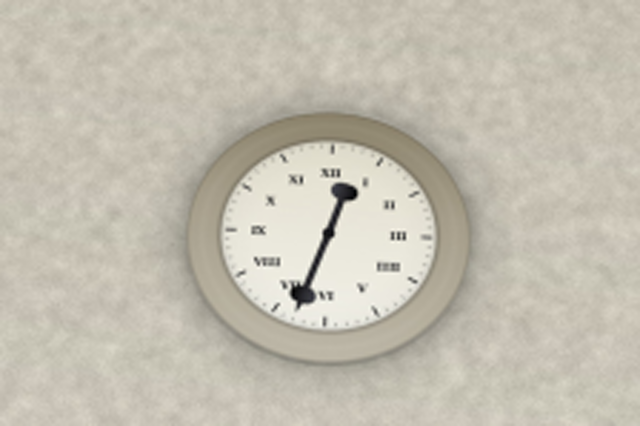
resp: 12,33
